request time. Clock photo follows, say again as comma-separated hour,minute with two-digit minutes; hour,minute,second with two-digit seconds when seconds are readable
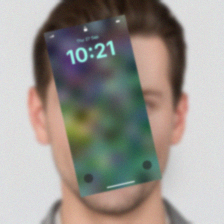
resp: 10,21
